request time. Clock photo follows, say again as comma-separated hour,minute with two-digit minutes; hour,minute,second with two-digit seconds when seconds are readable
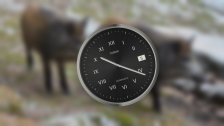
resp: 10,21
